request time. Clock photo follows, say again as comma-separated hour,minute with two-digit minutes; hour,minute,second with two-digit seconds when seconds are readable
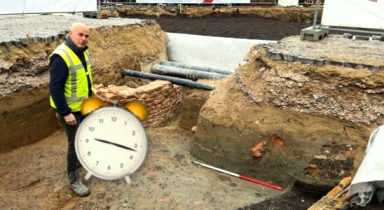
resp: 9,17
